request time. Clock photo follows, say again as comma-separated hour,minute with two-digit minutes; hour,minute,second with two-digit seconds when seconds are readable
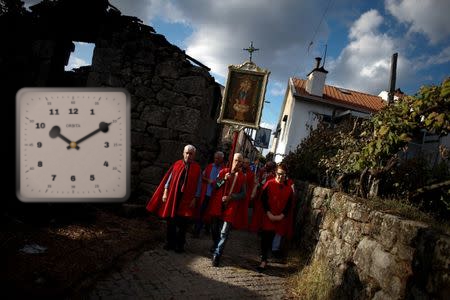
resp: 10,10
